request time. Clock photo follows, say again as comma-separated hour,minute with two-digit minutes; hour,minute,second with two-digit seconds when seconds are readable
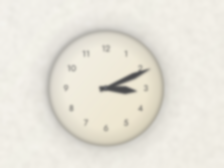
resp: 3,11
